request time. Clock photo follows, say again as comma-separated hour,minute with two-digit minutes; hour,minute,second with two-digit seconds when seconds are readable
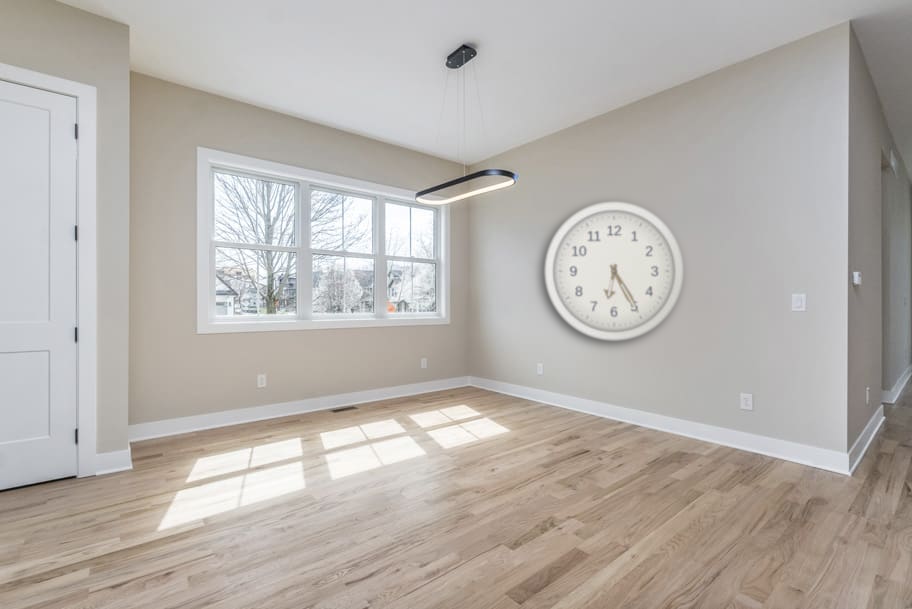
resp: 6,25
